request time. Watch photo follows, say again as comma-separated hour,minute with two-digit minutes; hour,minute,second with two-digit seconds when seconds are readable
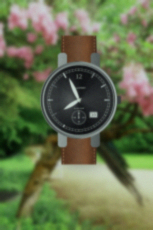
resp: 7,56
